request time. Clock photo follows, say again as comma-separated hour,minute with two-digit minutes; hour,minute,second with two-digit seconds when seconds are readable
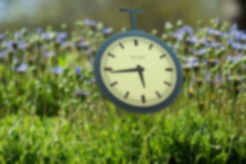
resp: 5,44
